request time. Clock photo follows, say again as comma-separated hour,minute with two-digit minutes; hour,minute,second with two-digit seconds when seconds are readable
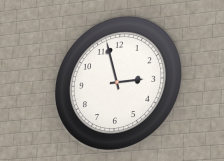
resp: 2,57
